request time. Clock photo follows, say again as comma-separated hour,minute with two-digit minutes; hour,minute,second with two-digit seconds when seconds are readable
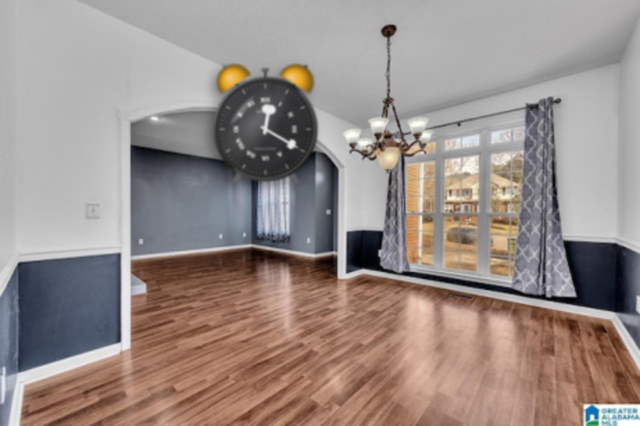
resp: 12,20
